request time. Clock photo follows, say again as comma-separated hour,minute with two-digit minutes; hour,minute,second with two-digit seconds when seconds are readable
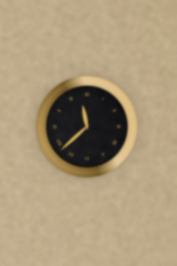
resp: 11,38
